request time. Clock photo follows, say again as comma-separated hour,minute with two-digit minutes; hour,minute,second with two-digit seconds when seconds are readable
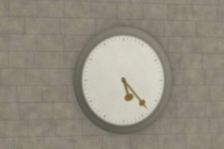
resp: 5,23
